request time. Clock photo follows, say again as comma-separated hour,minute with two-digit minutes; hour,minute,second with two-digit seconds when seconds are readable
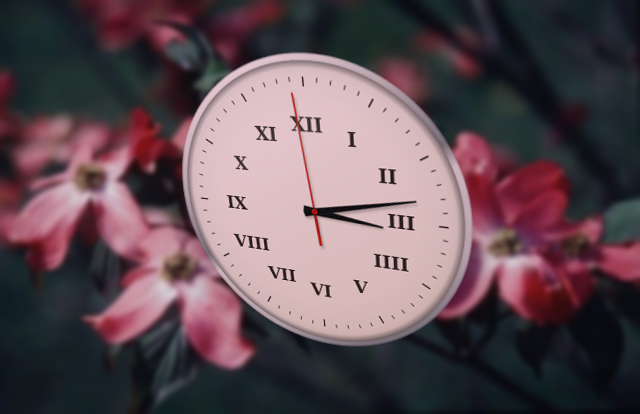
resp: 3,12,59
